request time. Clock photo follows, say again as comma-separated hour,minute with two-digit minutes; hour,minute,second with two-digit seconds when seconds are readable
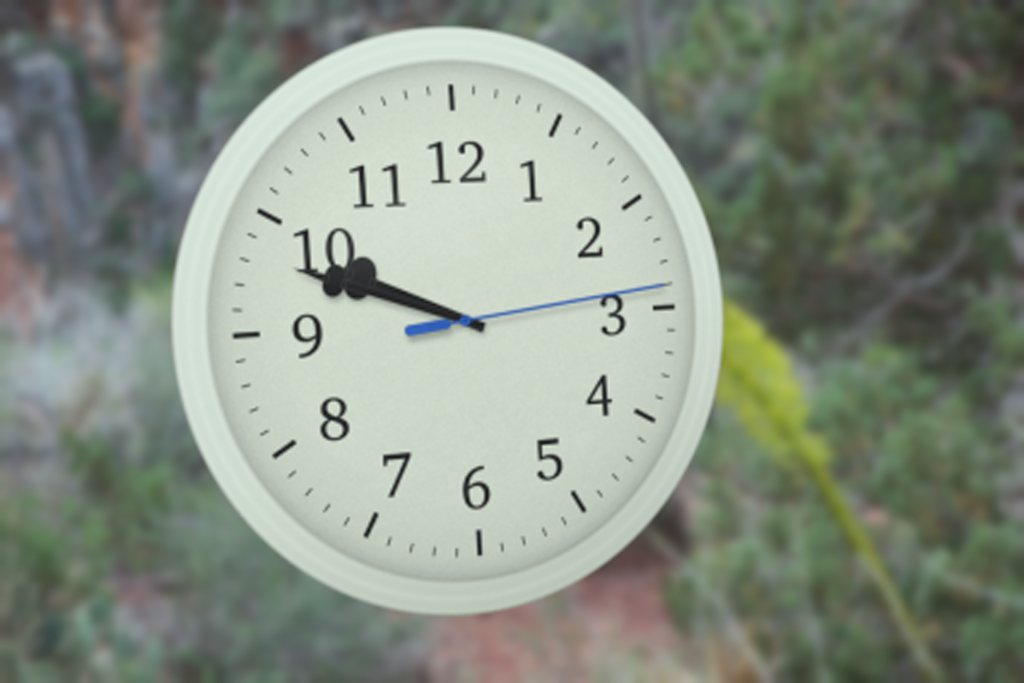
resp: 9,48,14
